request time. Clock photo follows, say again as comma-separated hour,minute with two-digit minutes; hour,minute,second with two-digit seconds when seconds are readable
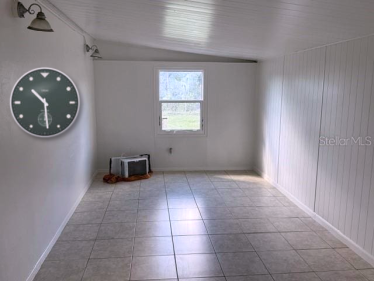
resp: 10,29
